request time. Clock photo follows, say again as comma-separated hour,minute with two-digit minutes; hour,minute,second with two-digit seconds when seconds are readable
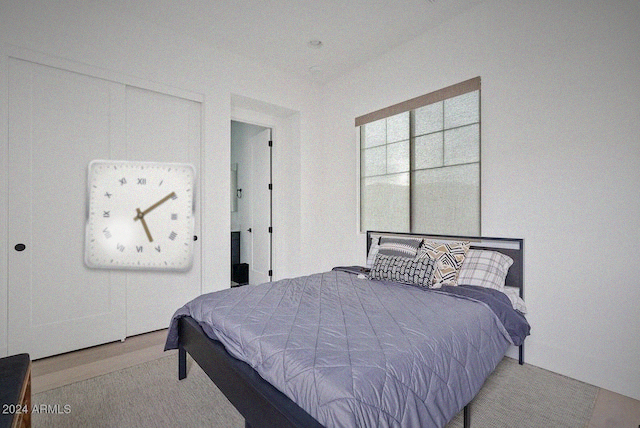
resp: 5,09
